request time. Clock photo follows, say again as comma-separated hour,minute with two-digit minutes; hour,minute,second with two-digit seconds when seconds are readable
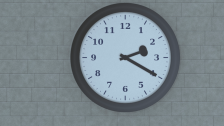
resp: 2,20
